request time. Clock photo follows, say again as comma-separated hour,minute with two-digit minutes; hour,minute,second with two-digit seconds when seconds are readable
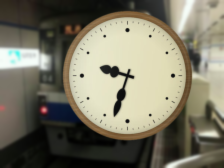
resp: 9,33
